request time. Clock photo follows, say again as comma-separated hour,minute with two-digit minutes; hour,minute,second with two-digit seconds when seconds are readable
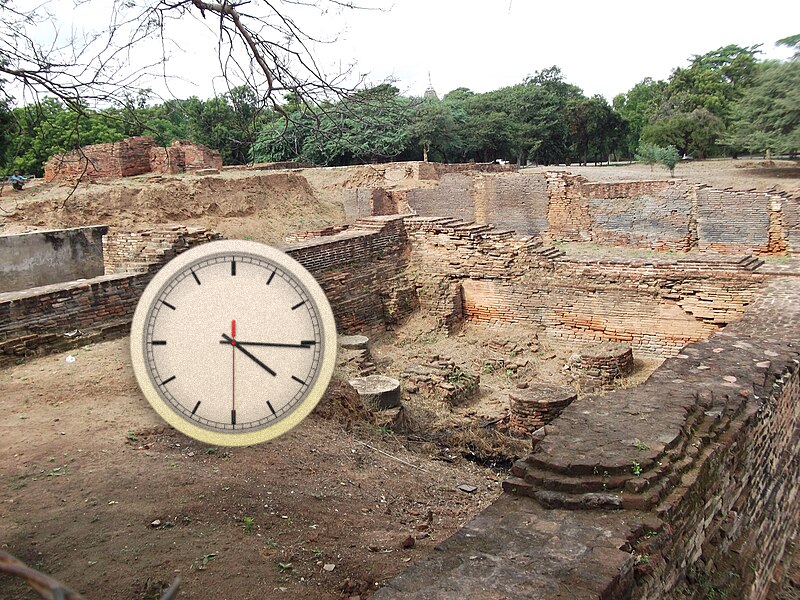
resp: 4,15,30
